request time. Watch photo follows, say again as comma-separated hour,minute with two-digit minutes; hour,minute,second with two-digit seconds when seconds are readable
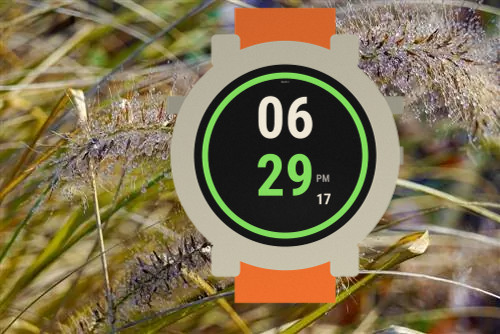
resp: 6,29,17
